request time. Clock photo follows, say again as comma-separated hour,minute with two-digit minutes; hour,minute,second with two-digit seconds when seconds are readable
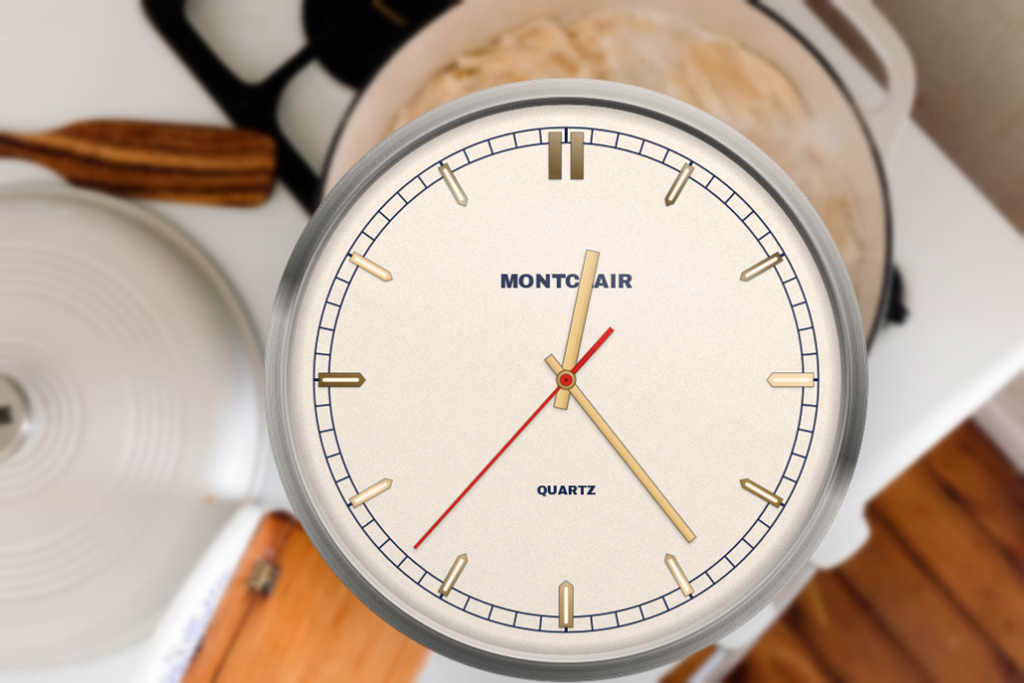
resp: 12,23,37
